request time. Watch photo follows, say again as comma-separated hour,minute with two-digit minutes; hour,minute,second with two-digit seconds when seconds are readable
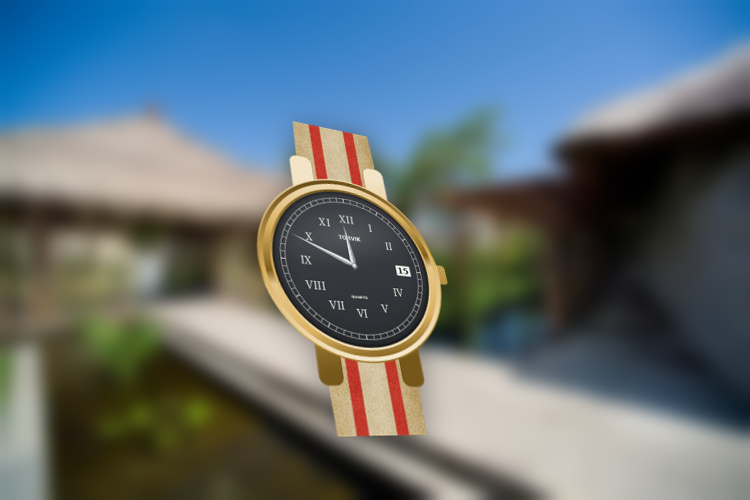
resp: 11,49
